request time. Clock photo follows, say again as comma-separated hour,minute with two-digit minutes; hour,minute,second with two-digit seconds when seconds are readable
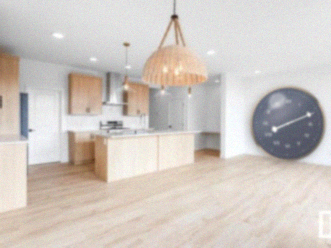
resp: 8,11
